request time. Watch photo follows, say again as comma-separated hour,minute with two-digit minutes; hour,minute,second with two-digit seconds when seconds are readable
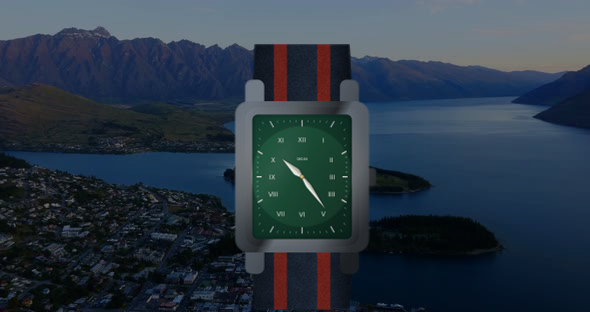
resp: 10,24
